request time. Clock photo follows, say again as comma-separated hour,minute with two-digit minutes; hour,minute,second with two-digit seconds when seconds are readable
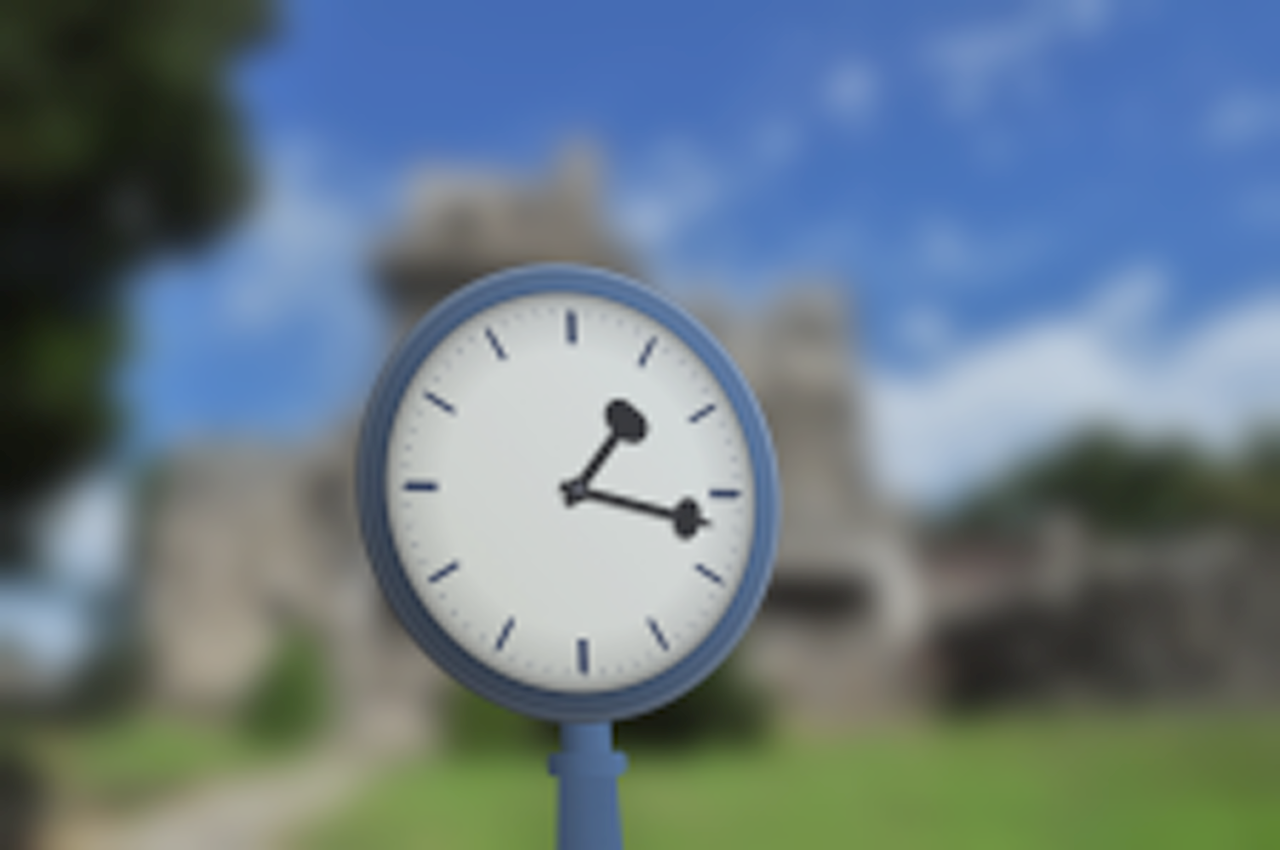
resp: 1,17
